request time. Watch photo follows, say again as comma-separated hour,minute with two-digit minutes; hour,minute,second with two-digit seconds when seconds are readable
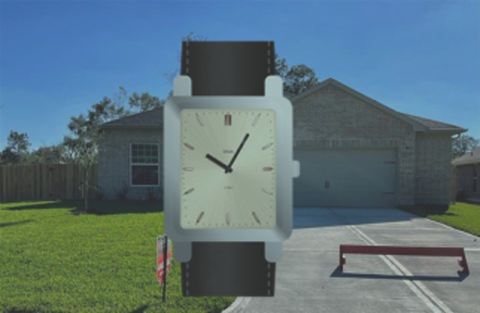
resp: 10,05
